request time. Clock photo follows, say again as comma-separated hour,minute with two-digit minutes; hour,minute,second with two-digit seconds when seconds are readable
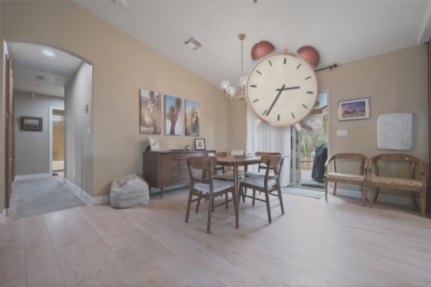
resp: 2,34
